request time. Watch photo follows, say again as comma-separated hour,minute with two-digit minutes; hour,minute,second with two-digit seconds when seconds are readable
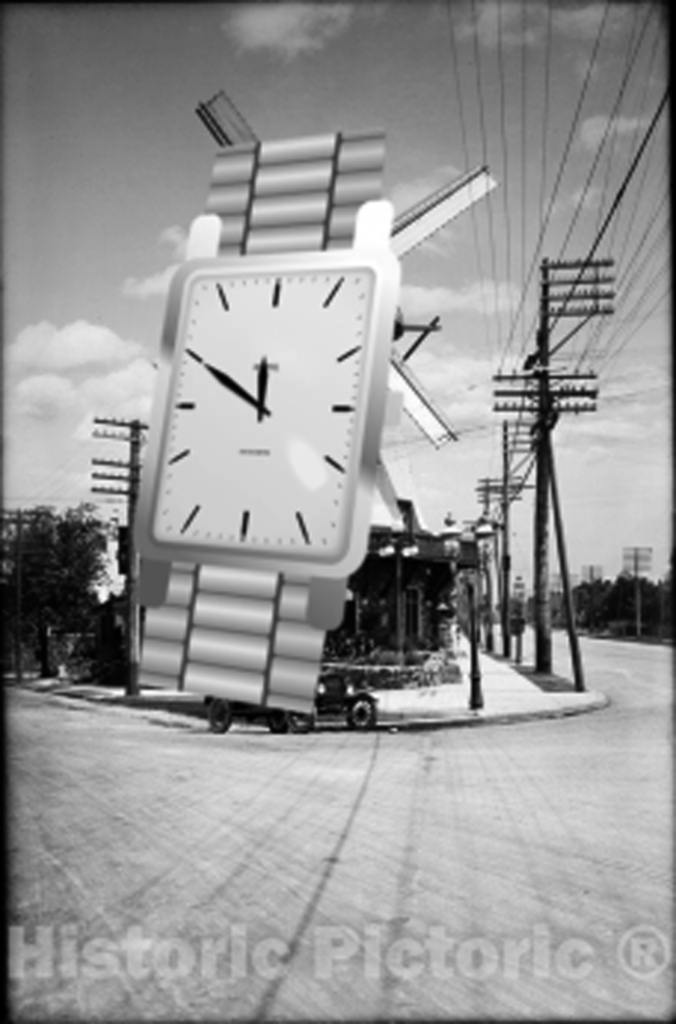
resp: 11,50
